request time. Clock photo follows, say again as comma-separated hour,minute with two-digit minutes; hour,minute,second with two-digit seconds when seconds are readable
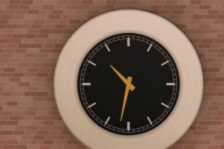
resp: 10,32
